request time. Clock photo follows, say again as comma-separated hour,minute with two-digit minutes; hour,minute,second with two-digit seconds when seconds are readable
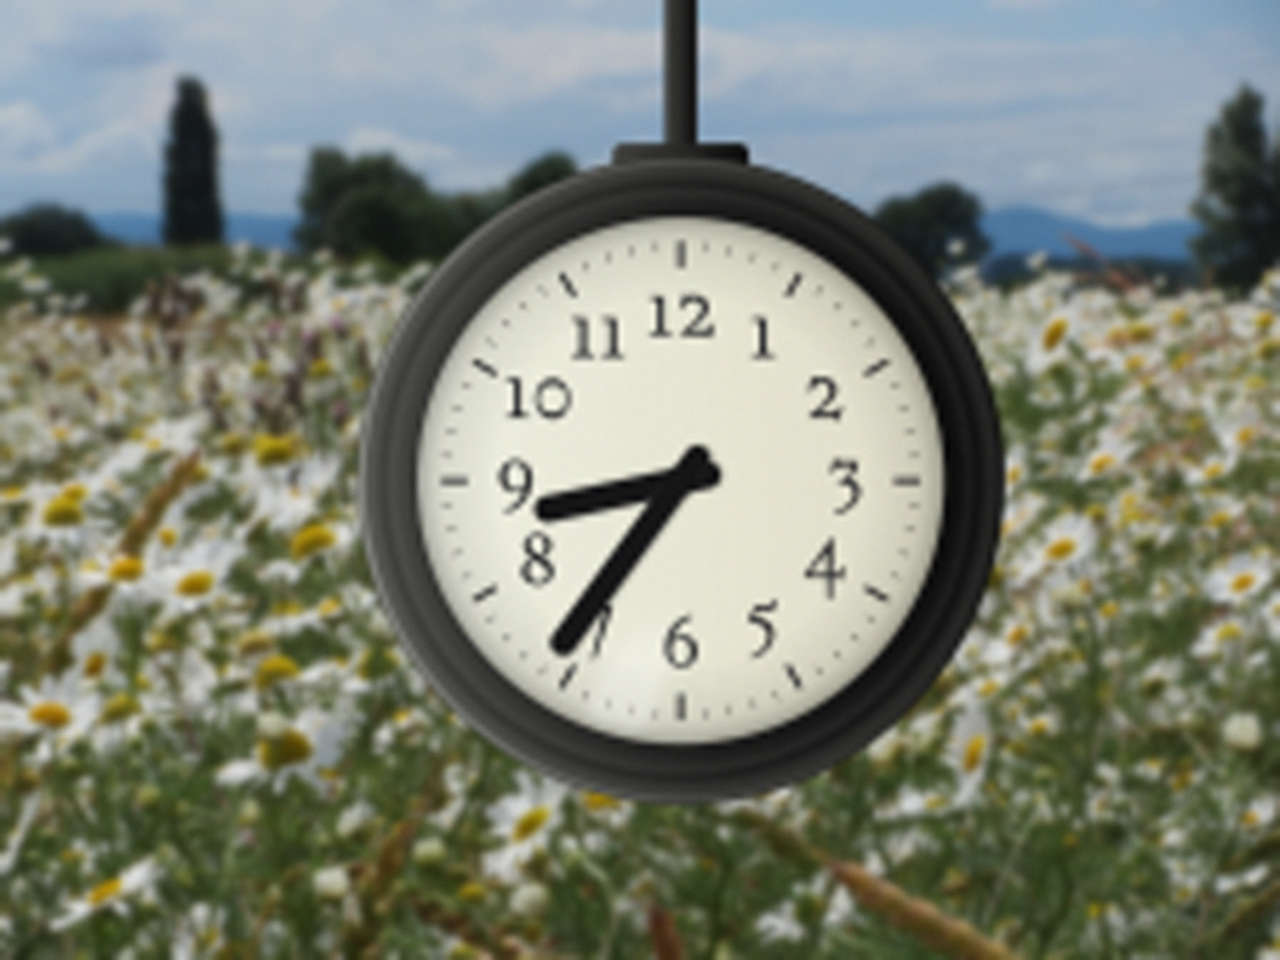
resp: 8,36
